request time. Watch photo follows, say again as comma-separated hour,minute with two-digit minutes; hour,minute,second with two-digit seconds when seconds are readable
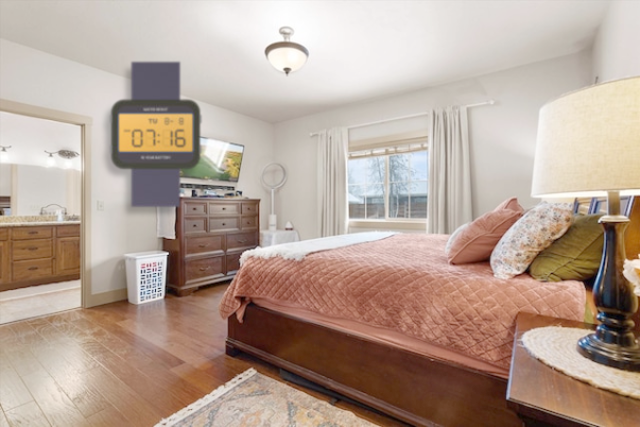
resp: 7,16
